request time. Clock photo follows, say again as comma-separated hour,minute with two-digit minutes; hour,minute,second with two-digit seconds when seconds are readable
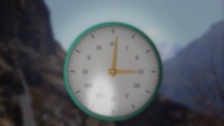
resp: 3,01
